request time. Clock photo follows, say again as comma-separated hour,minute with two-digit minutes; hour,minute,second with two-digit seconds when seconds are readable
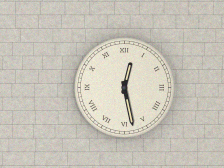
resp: 12,28
